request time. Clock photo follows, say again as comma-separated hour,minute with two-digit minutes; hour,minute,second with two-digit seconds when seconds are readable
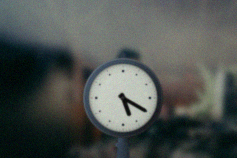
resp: 5,20
